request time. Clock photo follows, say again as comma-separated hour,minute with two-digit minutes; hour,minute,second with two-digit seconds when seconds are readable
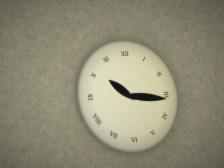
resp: 10,16
